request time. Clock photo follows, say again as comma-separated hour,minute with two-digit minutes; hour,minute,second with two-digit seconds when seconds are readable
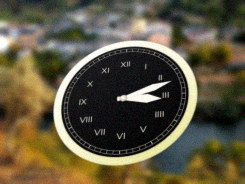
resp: 3,12
